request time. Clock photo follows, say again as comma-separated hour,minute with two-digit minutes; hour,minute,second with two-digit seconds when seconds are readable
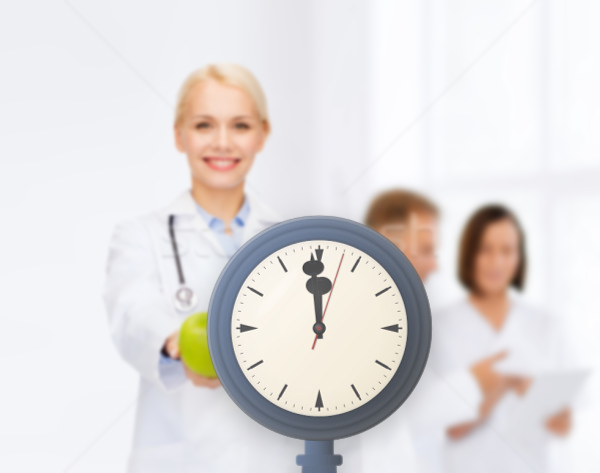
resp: 11,59,03
